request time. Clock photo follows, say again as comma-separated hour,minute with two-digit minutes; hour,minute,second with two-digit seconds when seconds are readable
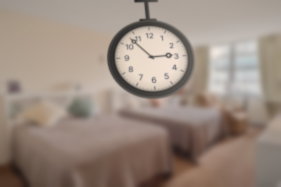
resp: 2,53
